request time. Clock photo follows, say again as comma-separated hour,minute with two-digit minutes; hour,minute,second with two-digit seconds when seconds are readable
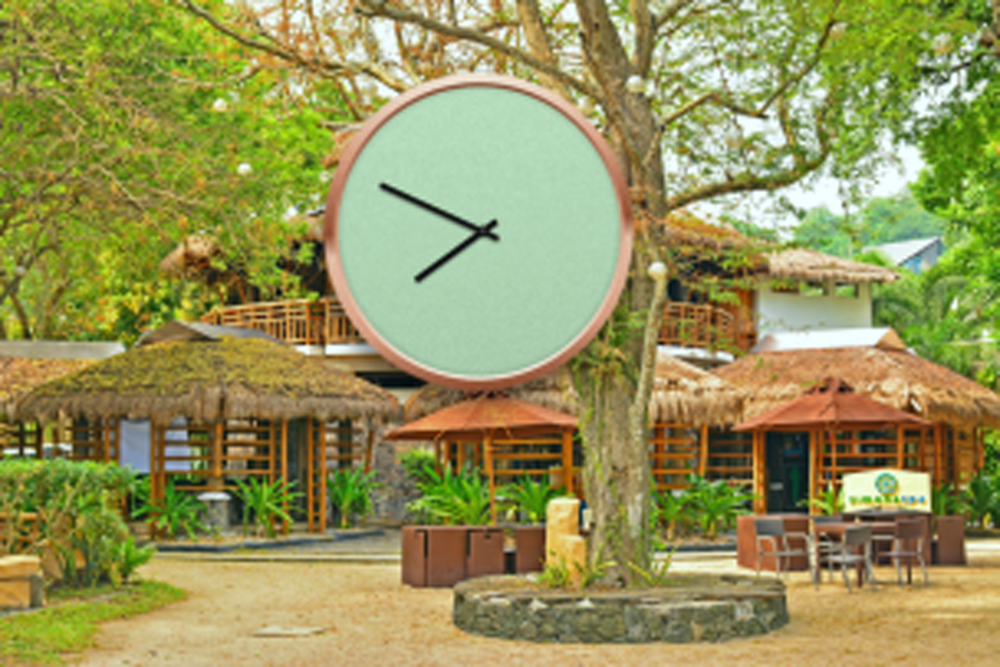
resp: 7,49
